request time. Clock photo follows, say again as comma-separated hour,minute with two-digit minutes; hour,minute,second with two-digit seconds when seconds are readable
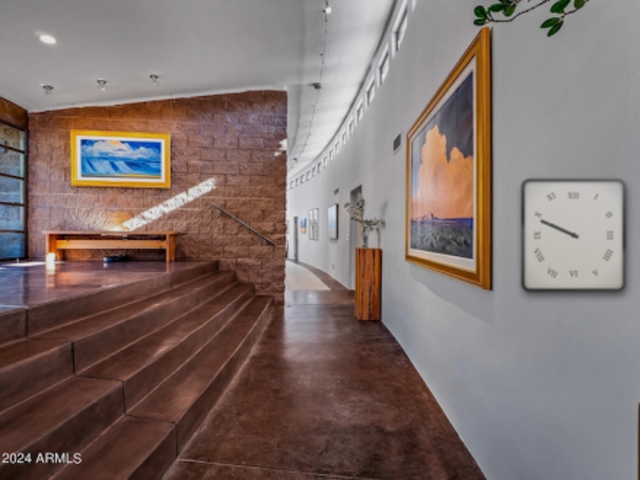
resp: 9,49
